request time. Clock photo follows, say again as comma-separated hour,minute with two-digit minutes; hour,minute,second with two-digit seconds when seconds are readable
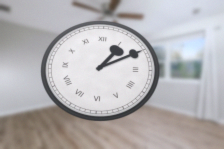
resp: 1,10
